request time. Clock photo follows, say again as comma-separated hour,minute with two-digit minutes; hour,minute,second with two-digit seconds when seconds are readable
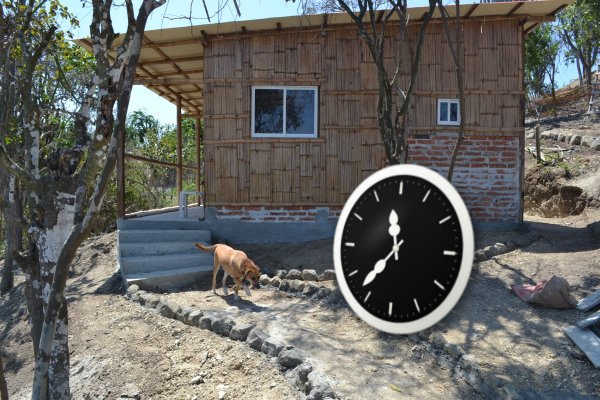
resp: 11,37
